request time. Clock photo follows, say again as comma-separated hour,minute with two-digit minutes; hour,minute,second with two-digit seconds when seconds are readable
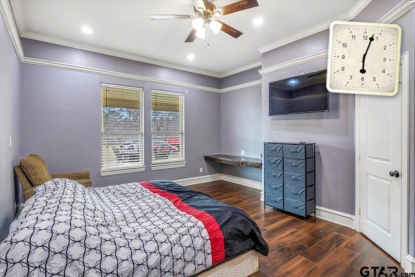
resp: 6,03
